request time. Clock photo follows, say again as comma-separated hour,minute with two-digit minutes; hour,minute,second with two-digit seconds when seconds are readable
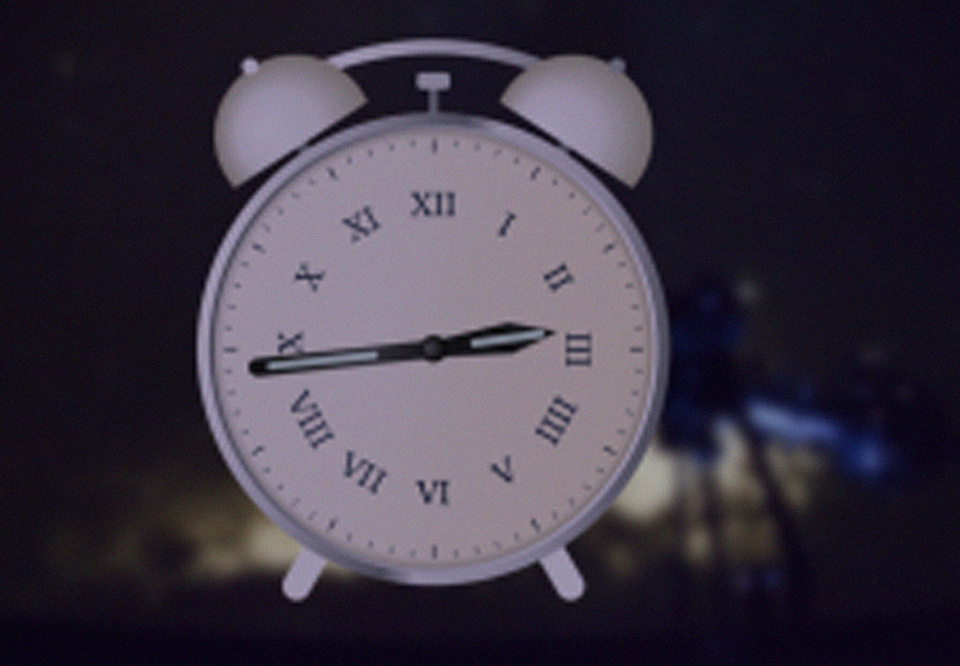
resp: 2,44
